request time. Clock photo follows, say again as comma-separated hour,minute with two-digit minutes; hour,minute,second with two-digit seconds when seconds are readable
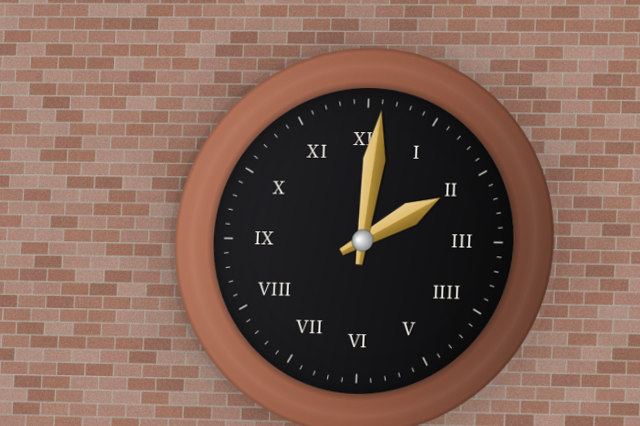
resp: 2,01
